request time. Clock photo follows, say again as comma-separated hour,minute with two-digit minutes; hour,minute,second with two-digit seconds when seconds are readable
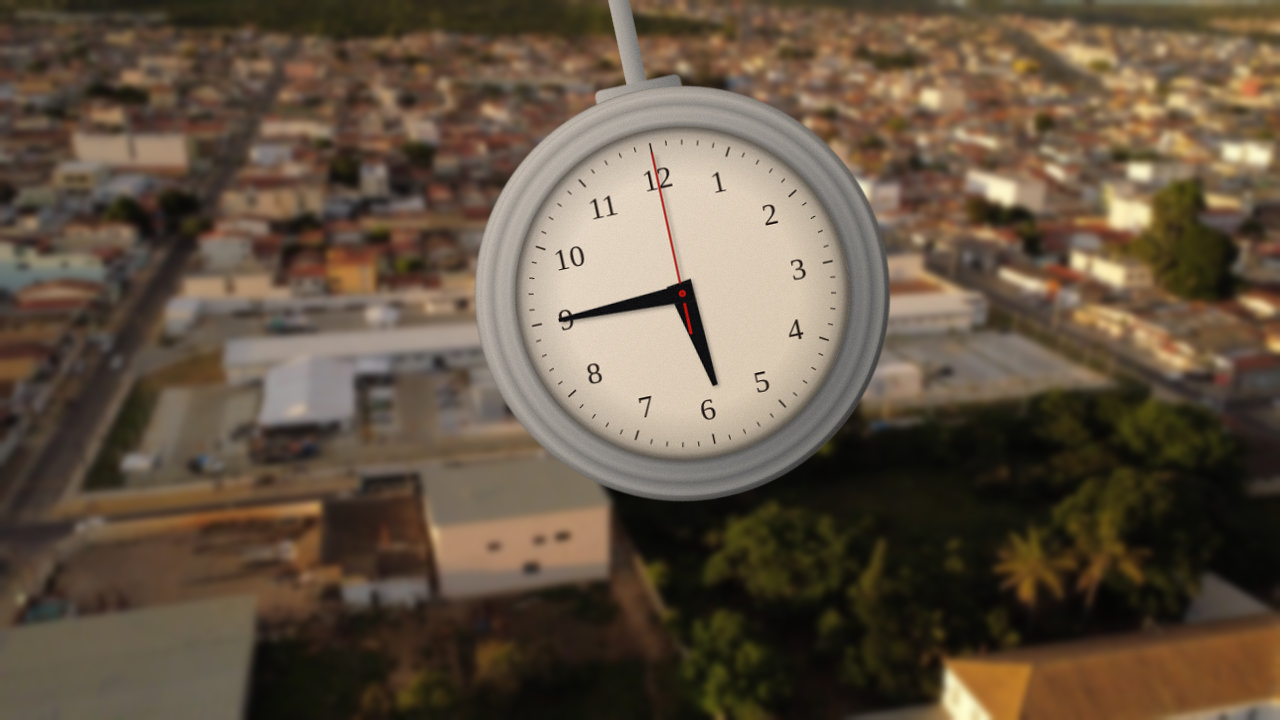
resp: 5,45,00
